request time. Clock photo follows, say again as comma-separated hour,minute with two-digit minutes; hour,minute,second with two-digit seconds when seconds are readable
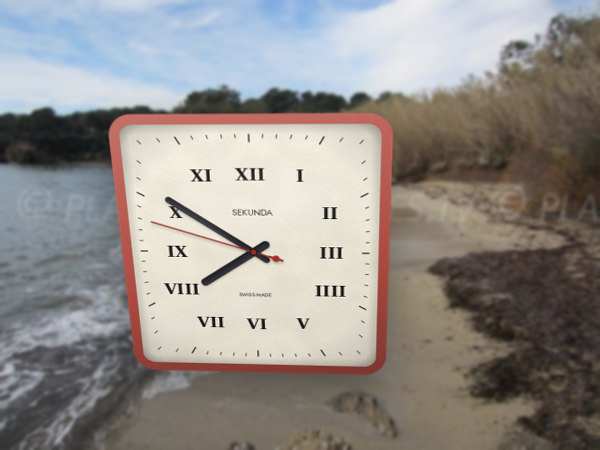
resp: 7,50,48
